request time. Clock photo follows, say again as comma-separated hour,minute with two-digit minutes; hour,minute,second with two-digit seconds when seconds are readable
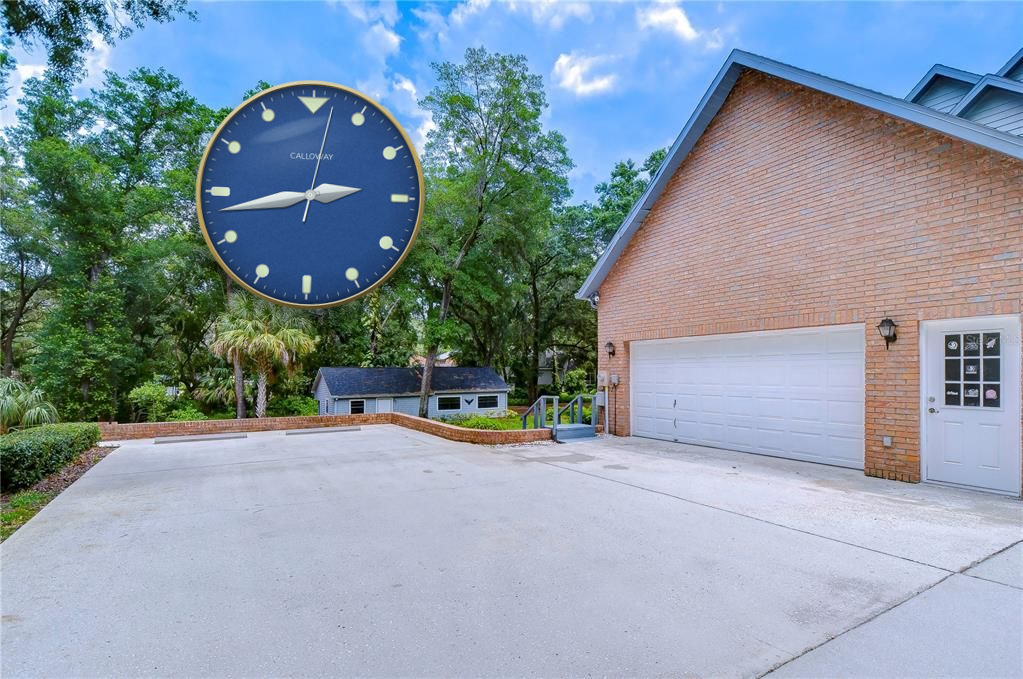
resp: 2,43,02
